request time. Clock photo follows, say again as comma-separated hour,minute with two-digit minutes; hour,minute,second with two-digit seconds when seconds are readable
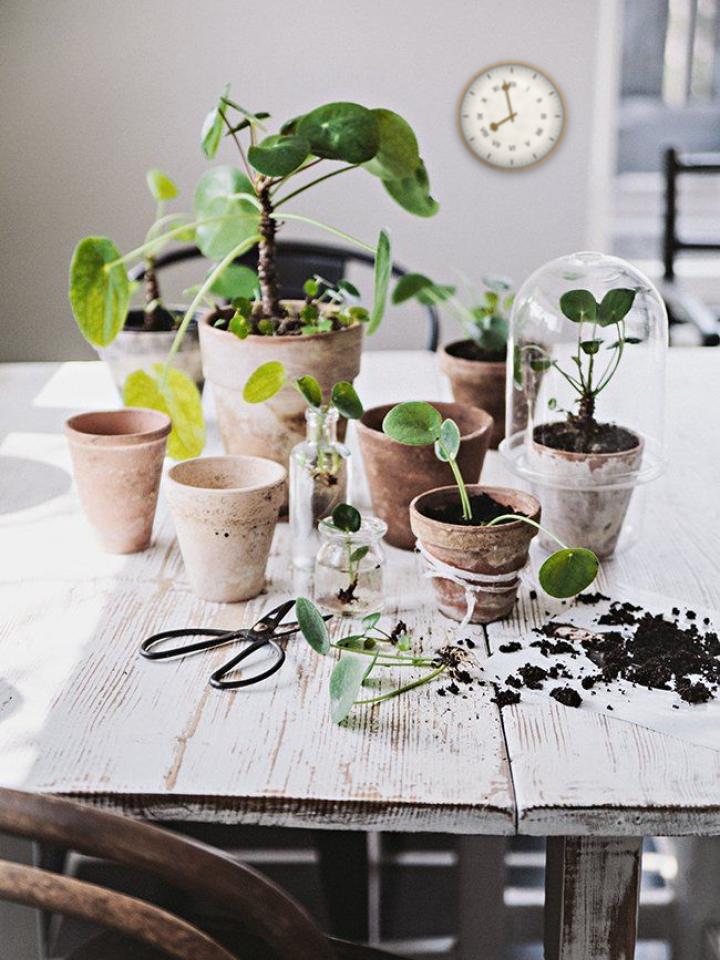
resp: 7,58
